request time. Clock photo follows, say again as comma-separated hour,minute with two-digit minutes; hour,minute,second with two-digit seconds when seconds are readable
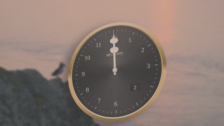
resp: 12,00
